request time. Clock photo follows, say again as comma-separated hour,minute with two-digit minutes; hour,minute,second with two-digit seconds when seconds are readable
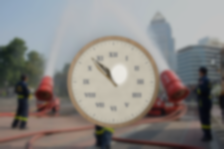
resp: 10,53
